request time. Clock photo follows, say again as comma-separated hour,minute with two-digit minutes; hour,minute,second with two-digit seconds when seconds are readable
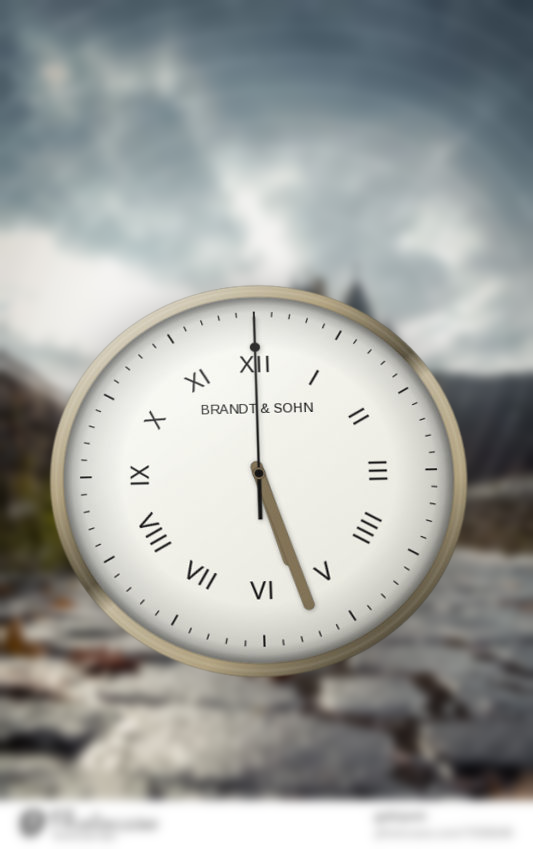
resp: 5,27,00
